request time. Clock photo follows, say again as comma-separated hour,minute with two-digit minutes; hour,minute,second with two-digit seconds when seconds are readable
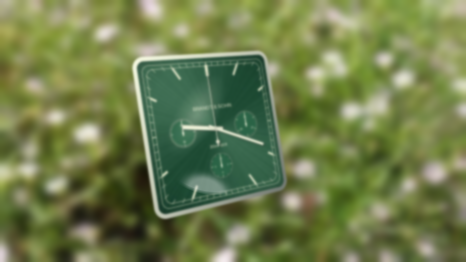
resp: 9,19
